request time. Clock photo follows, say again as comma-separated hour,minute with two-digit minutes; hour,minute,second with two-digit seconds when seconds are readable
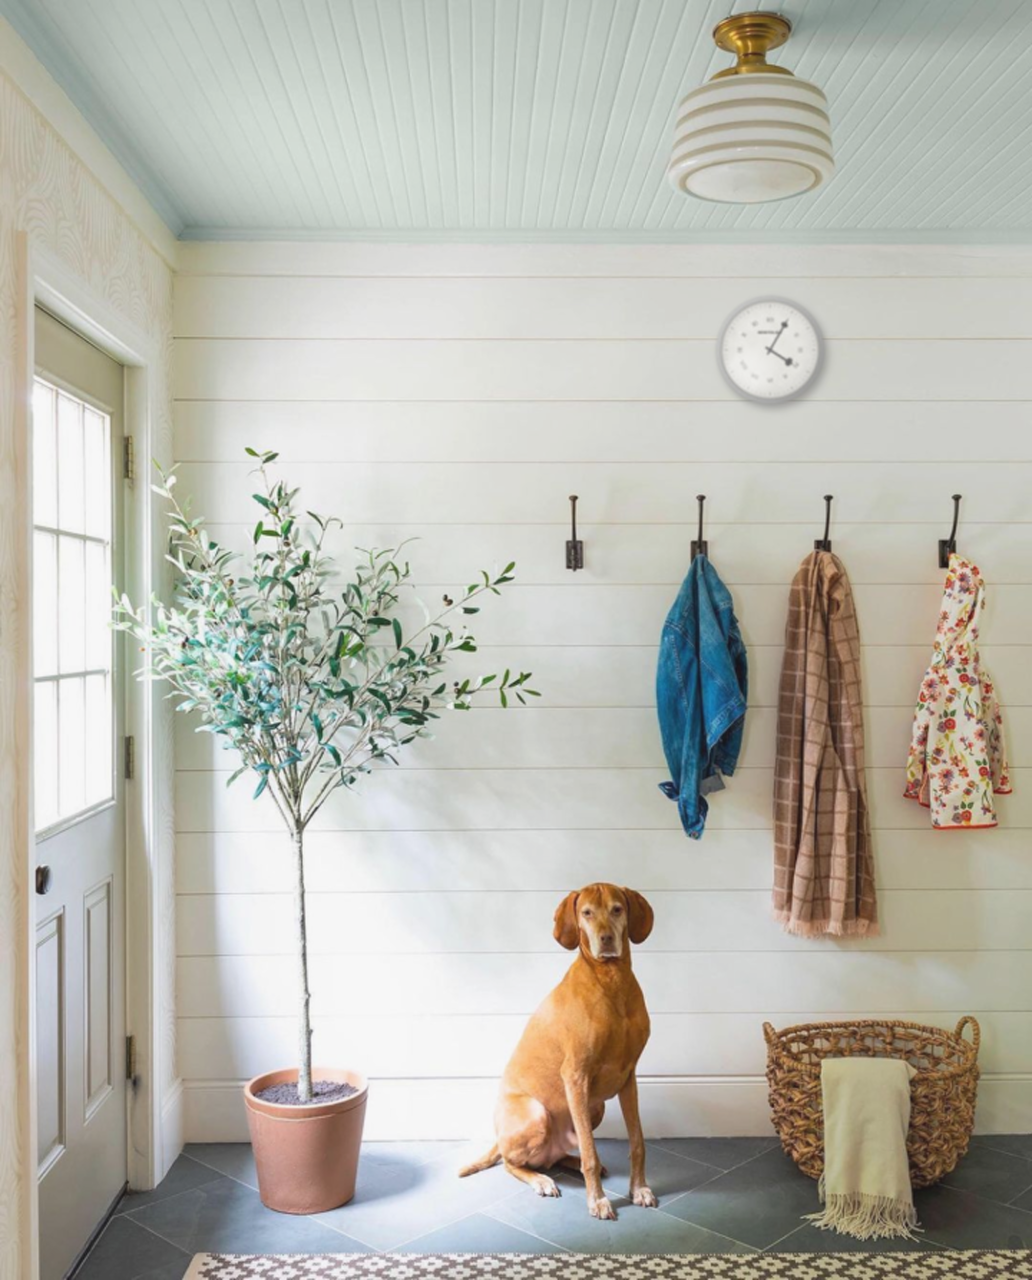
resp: 4,05
